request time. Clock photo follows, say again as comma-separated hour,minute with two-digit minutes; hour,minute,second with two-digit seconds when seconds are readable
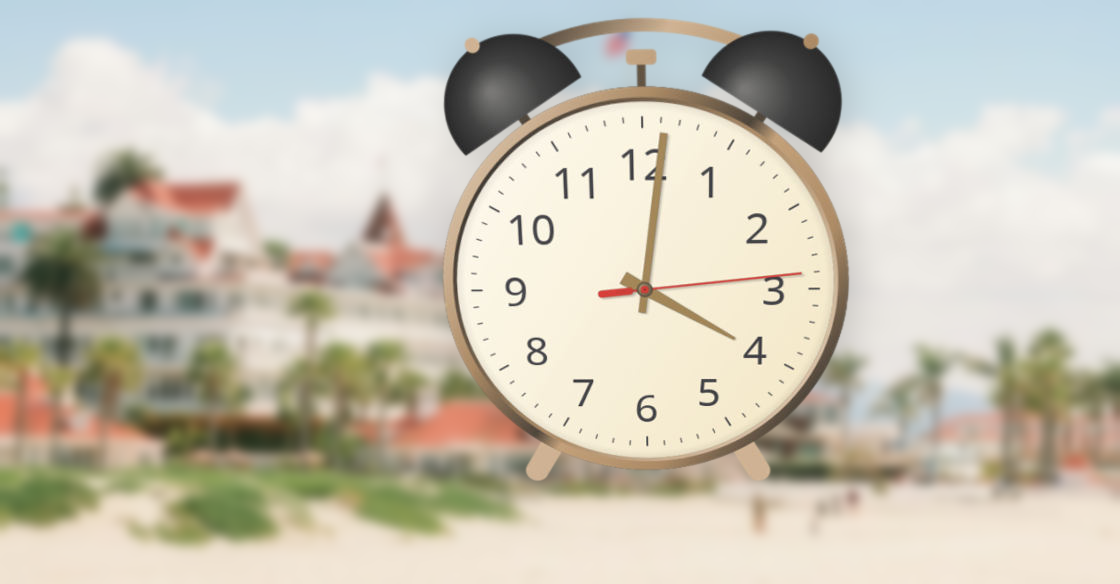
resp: 4,01,14
